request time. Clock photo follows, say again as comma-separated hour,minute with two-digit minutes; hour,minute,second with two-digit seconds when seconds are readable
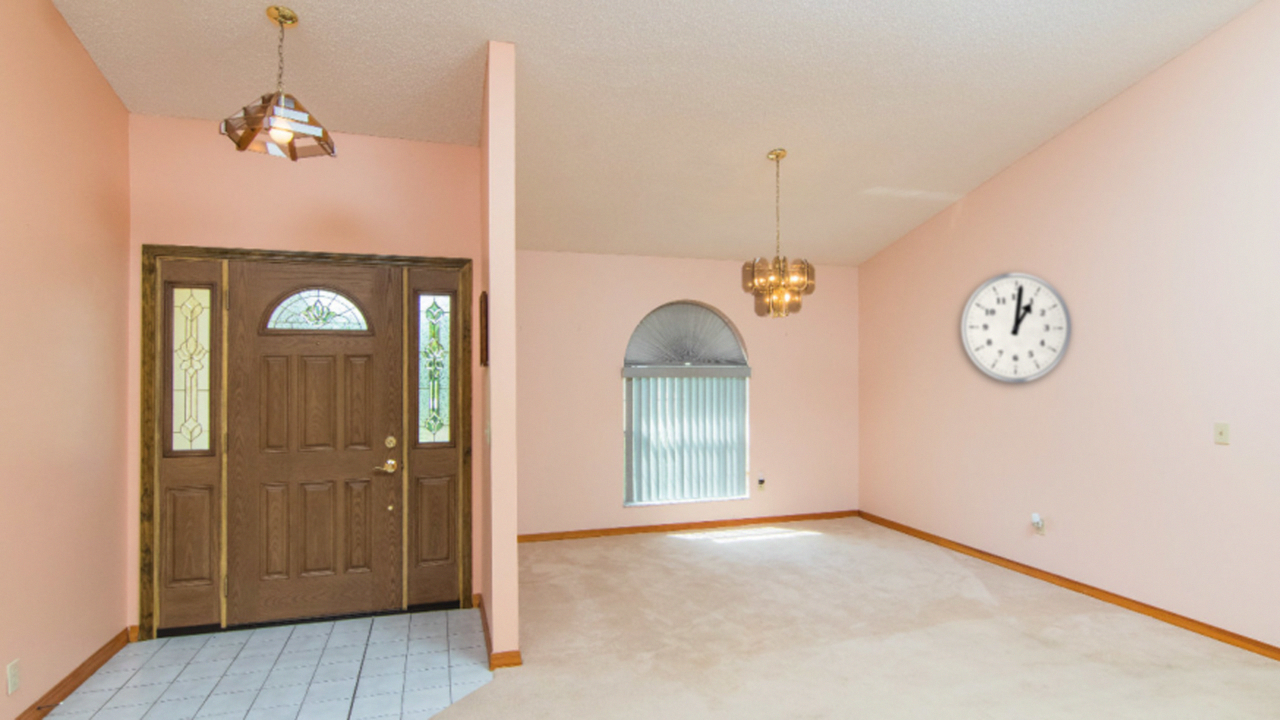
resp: 1,01
